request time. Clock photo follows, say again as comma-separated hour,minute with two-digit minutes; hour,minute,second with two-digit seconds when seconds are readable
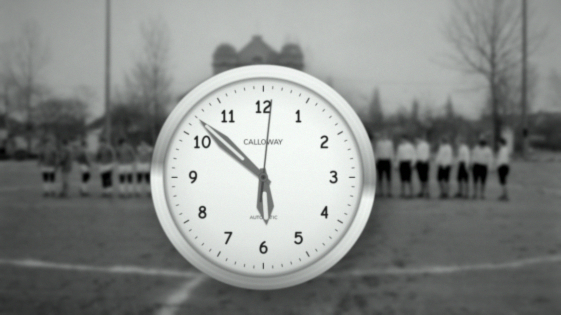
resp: 5,52,01
